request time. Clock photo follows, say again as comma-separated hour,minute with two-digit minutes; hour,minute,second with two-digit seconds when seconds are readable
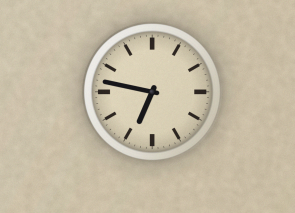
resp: 6,47
